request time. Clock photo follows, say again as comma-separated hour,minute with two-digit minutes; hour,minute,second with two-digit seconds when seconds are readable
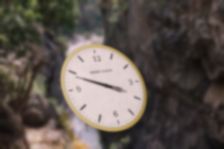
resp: 3,49
